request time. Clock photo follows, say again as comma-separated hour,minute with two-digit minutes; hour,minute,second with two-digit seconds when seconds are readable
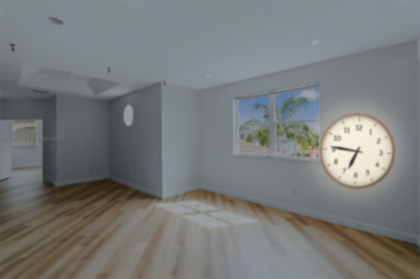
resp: 6,46
